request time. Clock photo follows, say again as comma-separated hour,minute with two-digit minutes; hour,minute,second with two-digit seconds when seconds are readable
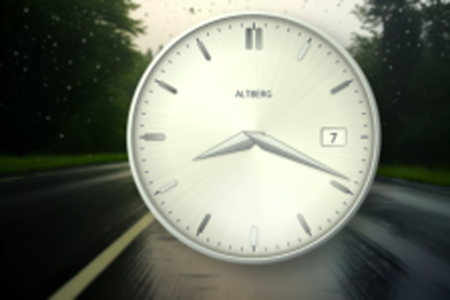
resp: 8,19
